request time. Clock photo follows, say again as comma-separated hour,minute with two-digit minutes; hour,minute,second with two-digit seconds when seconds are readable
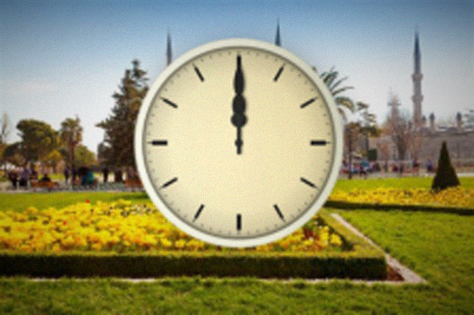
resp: 12,00
